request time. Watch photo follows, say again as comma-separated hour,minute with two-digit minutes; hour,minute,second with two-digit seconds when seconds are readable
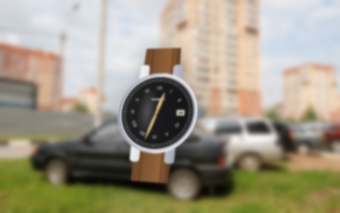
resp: 12,33
